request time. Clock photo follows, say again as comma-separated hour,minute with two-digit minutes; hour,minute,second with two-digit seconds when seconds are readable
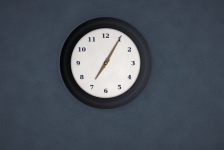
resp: 7,05
